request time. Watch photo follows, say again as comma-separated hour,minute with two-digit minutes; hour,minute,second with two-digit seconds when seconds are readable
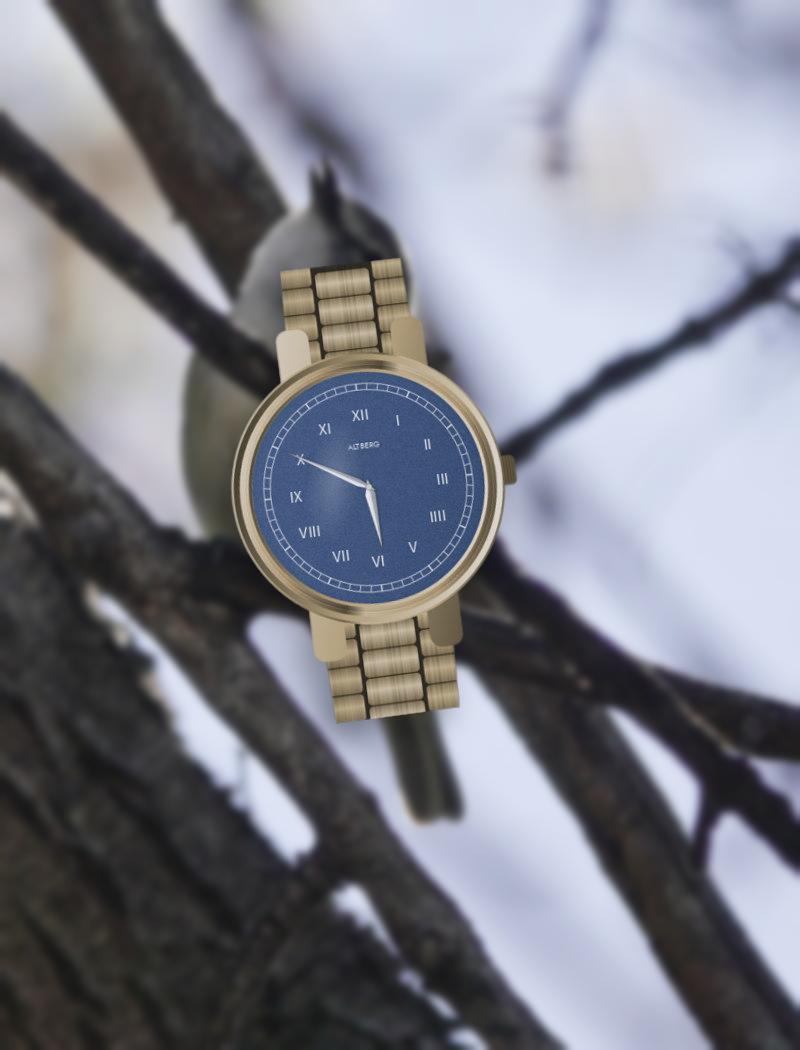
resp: 5,50
